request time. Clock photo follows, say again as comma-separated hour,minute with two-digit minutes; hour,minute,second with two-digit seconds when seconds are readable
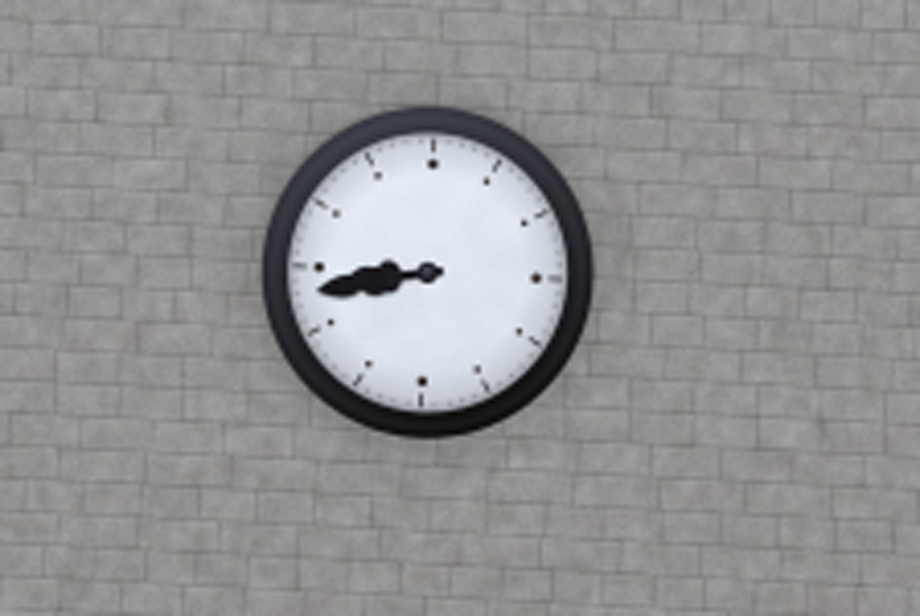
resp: 8,43
